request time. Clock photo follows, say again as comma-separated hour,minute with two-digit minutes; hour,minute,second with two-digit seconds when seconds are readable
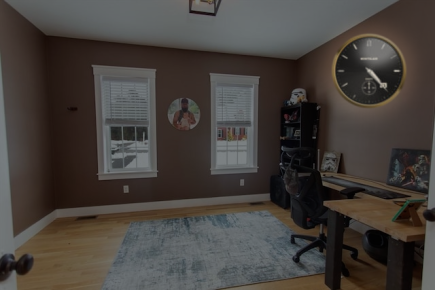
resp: 4,23
